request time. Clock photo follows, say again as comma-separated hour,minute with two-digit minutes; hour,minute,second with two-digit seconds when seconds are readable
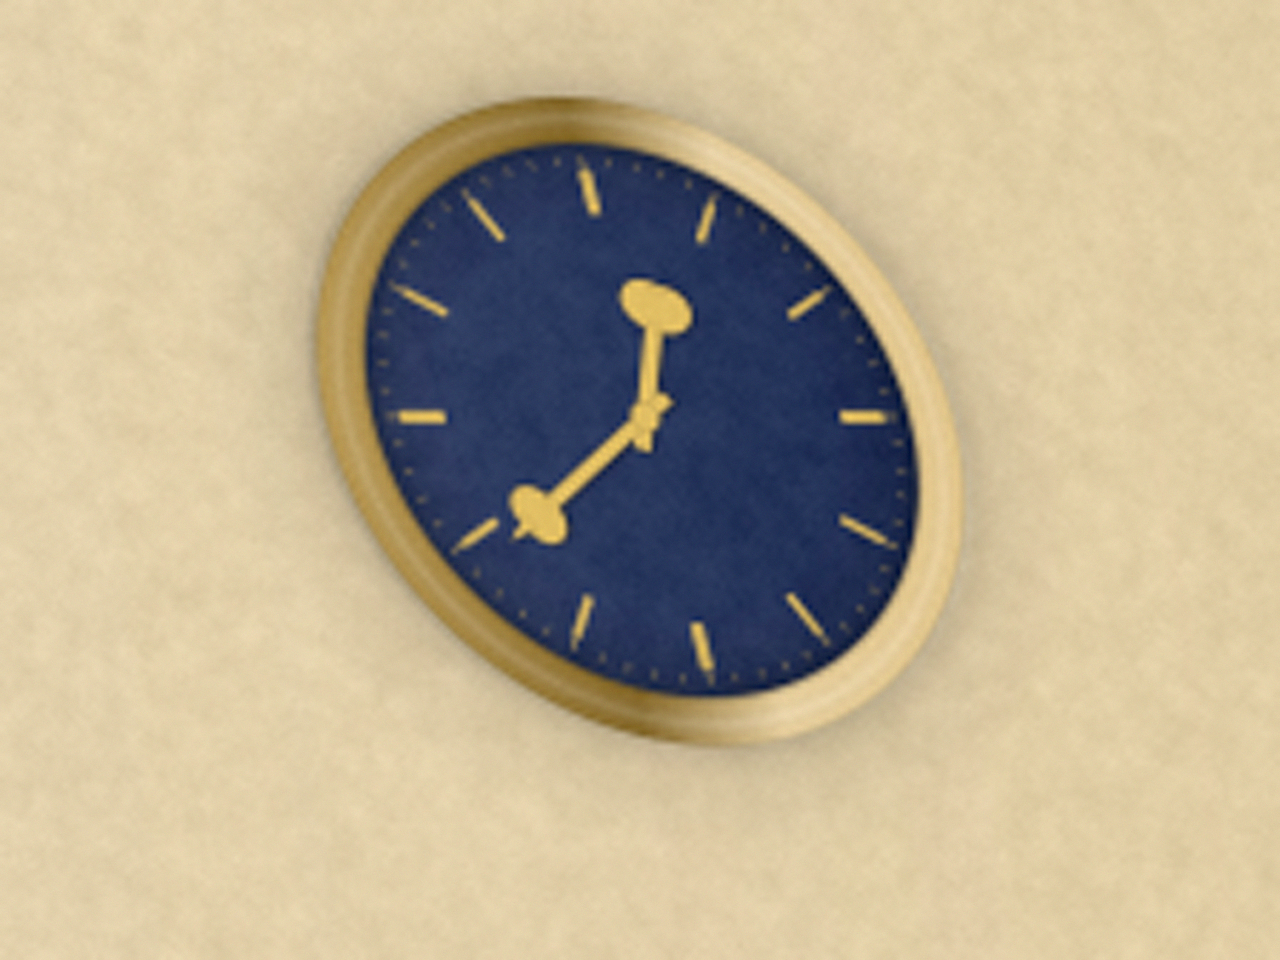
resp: 12,39
